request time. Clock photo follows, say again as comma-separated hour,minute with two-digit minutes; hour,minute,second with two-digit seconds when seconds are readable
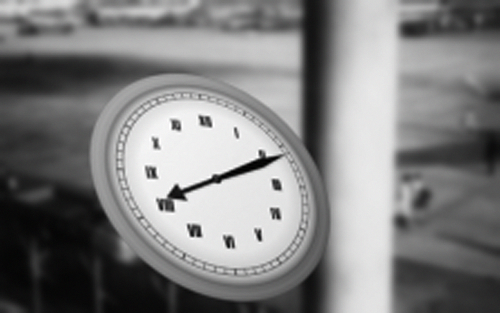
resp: 8,11
